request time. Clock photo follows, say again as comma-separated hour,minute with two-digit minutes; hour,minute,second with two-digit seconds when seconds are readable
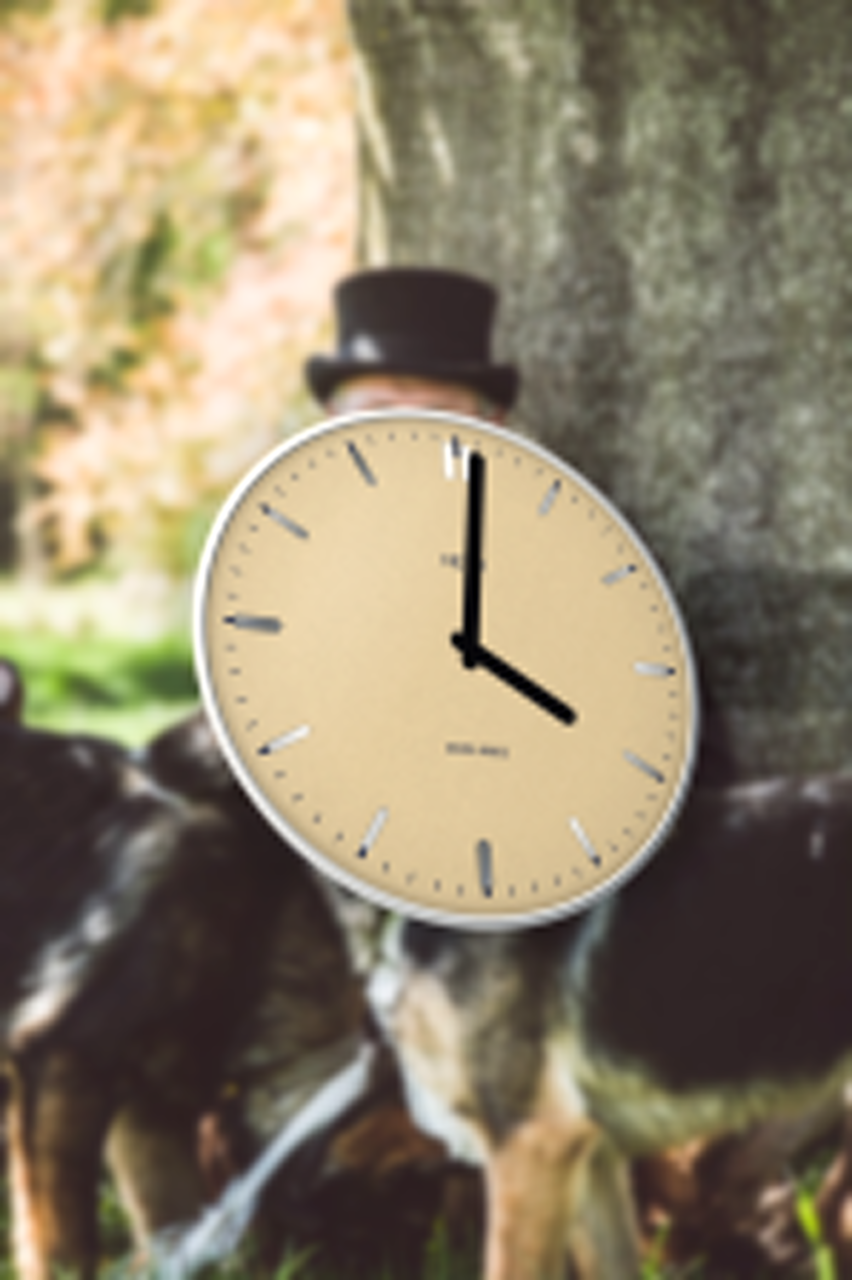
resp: 4,01
